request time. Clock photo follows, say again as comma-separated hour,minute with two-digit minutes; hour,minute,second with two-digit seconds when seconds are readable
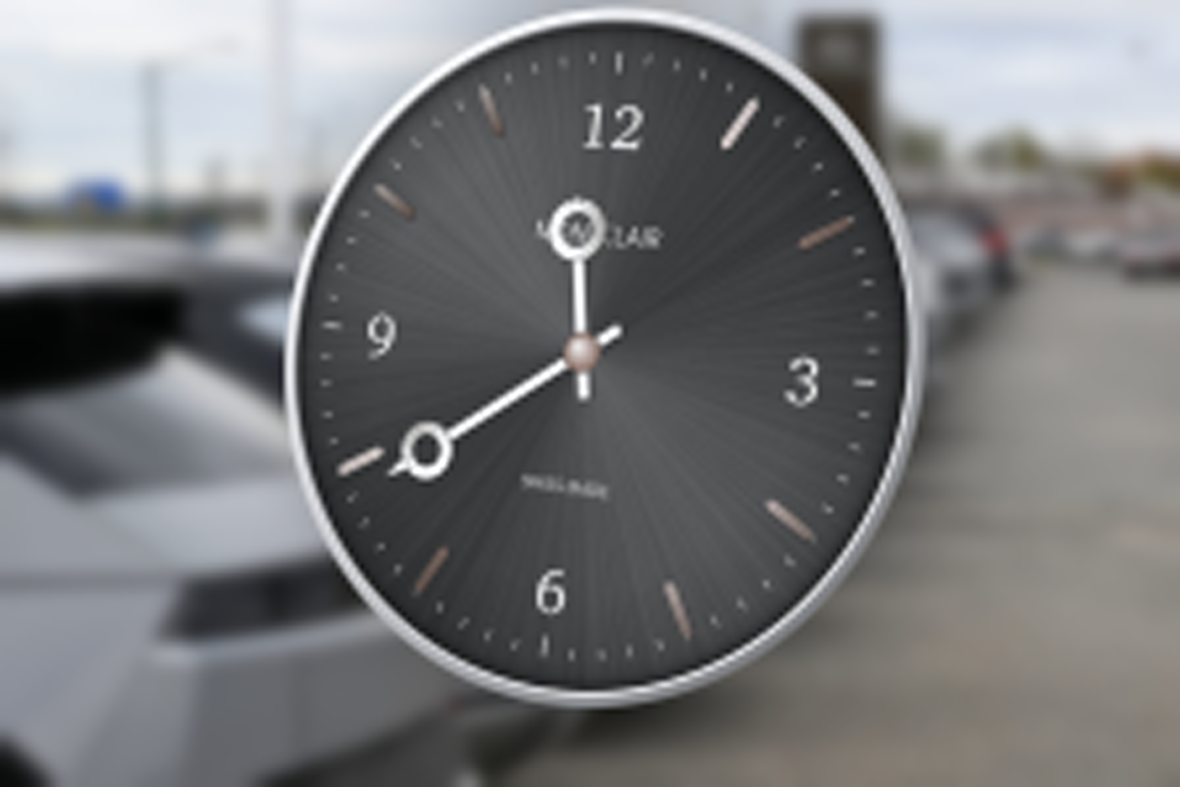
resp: 11,39
